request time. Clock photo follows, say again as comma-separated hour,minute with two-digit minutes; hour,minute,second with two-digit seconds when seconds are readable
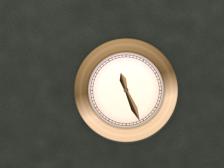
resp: 11,26
